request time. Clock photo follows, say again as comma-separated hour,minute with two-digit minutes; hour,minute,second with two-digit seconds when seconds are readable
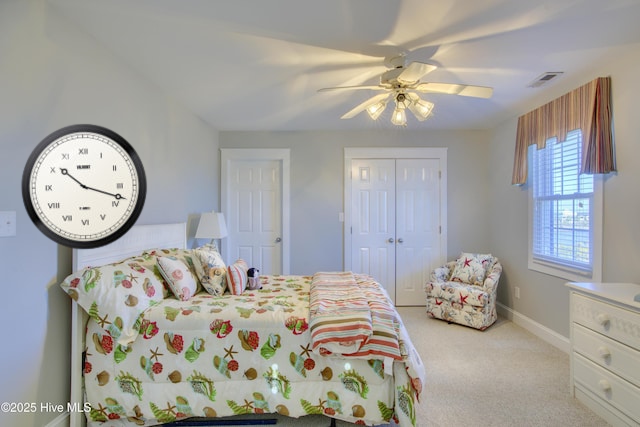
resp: 10,18
